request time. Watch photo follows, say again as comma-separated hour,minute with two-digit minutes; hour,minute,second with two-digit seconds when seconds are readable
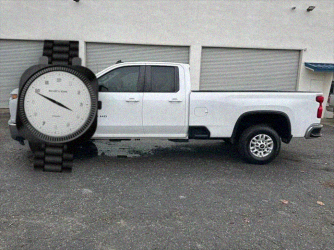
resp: 3,49
